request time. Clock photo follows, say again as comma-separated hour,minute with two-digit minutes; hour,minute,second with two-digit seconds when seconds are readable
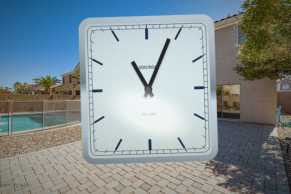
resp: 11,04
